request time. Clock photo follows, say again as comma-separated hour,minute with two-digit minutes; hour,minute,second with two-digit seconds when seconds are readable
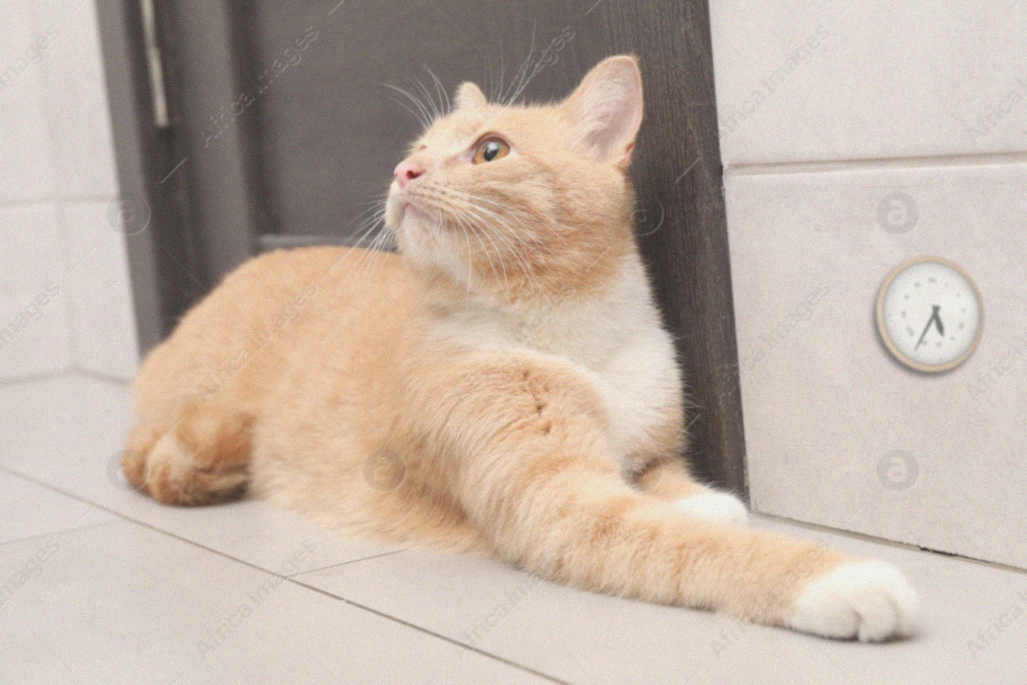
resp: 5,36
